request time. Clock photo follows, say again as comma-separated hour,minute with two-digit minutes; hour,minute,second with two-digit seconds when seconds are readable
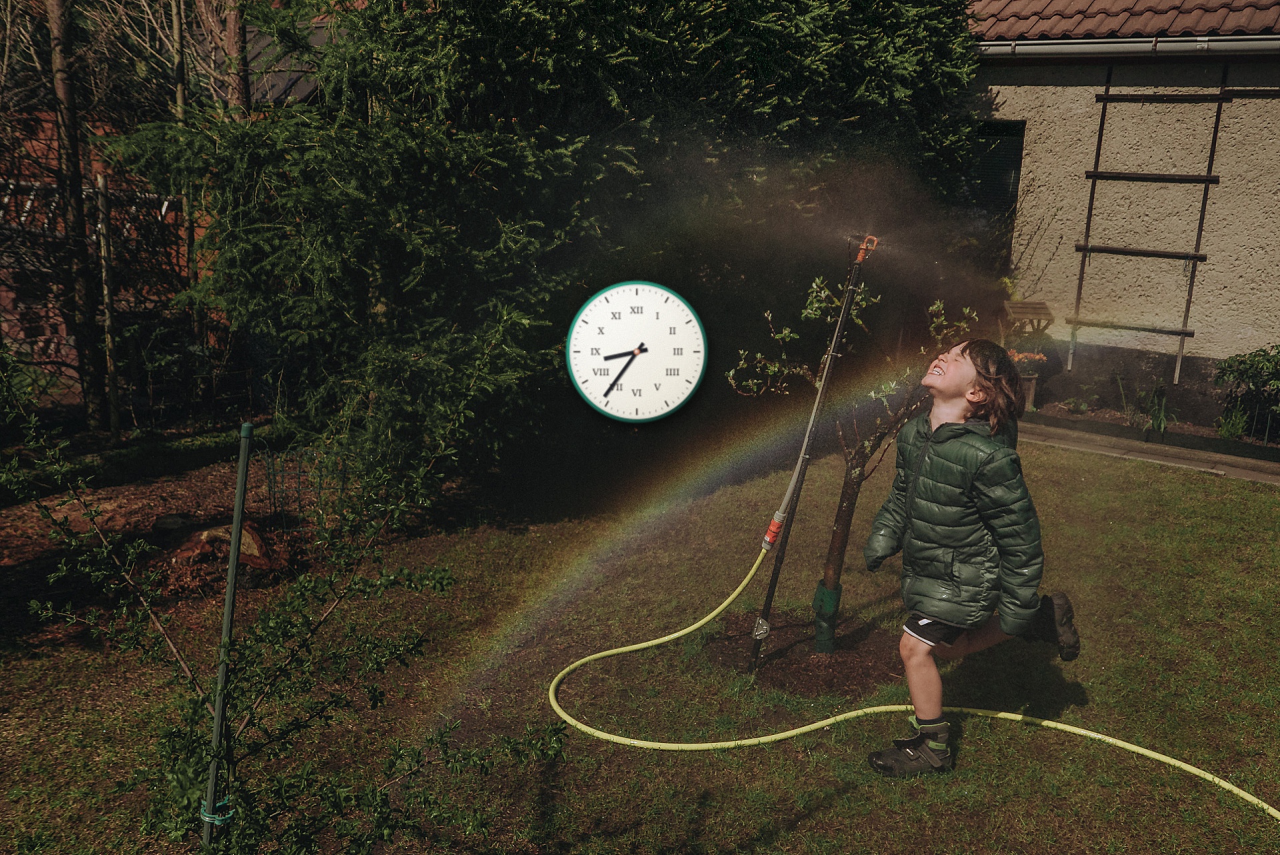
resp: 8,36
